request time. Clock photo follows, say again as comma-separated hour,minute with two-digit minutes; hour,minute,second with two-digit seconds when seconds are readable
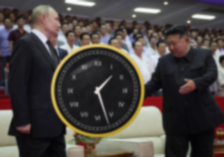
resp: 1,27
